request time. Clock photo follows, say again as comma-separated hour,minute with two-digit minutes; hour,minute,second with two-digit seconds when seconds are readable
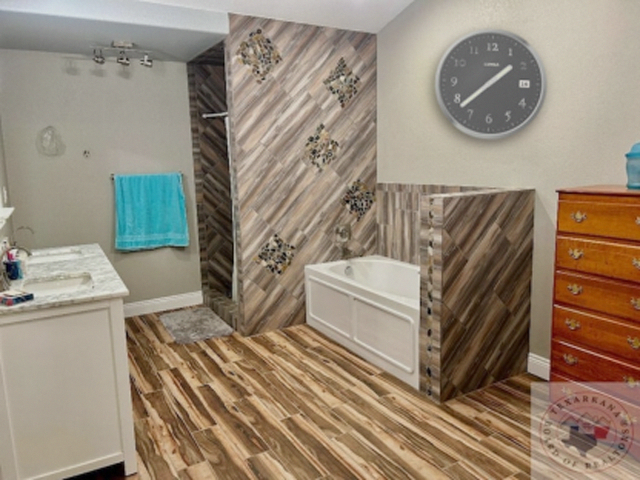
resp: 1,38
